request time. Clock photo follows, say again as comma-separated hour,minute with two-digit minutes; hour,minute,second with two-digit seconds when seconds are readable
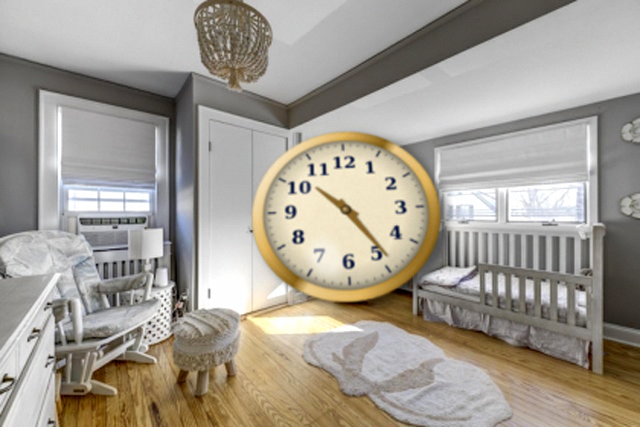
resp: 10,24
